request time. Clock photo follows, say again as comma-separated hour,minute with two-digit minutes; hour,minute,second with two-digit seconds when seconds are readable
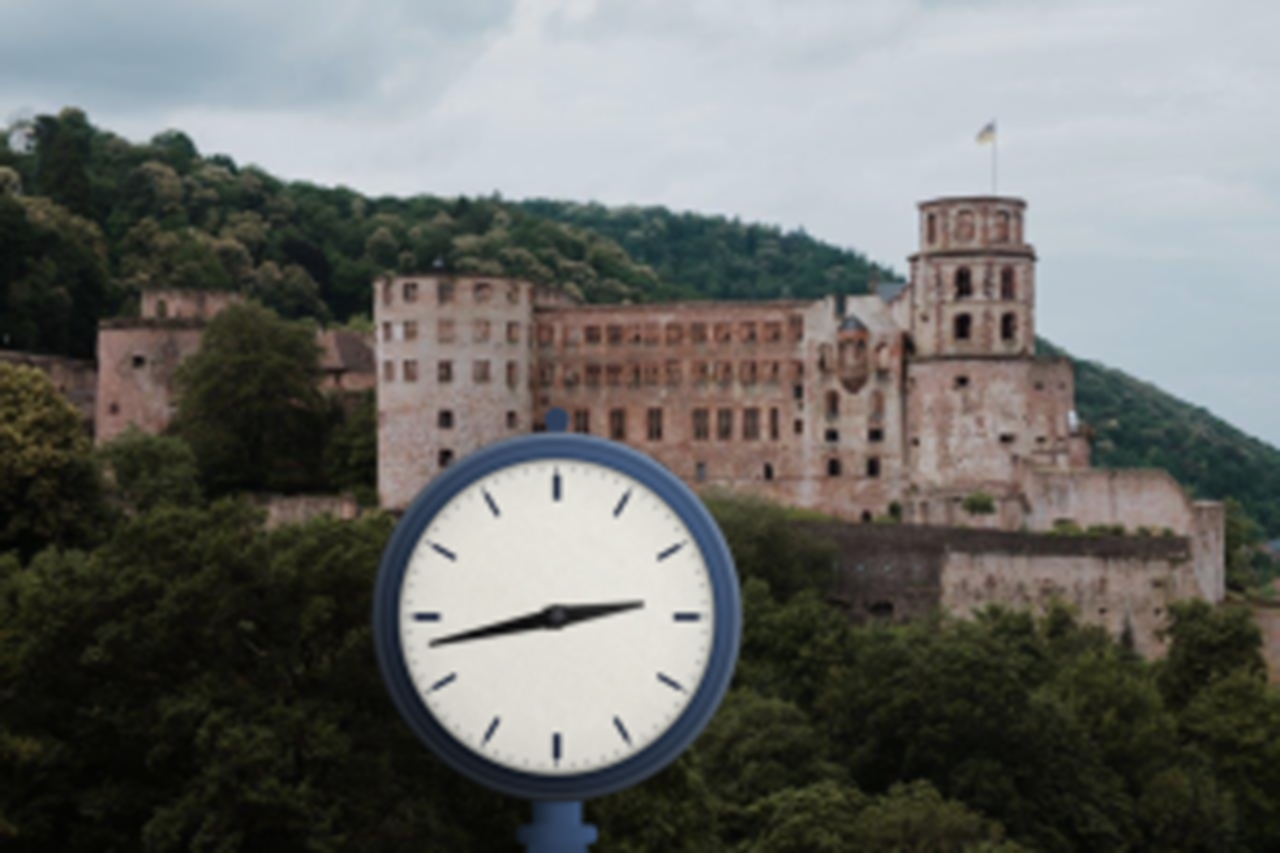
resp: 2,43
